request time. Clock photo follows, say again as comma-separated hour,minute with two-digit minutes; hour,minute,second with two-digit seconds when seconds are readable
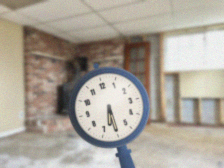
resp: 6,30
